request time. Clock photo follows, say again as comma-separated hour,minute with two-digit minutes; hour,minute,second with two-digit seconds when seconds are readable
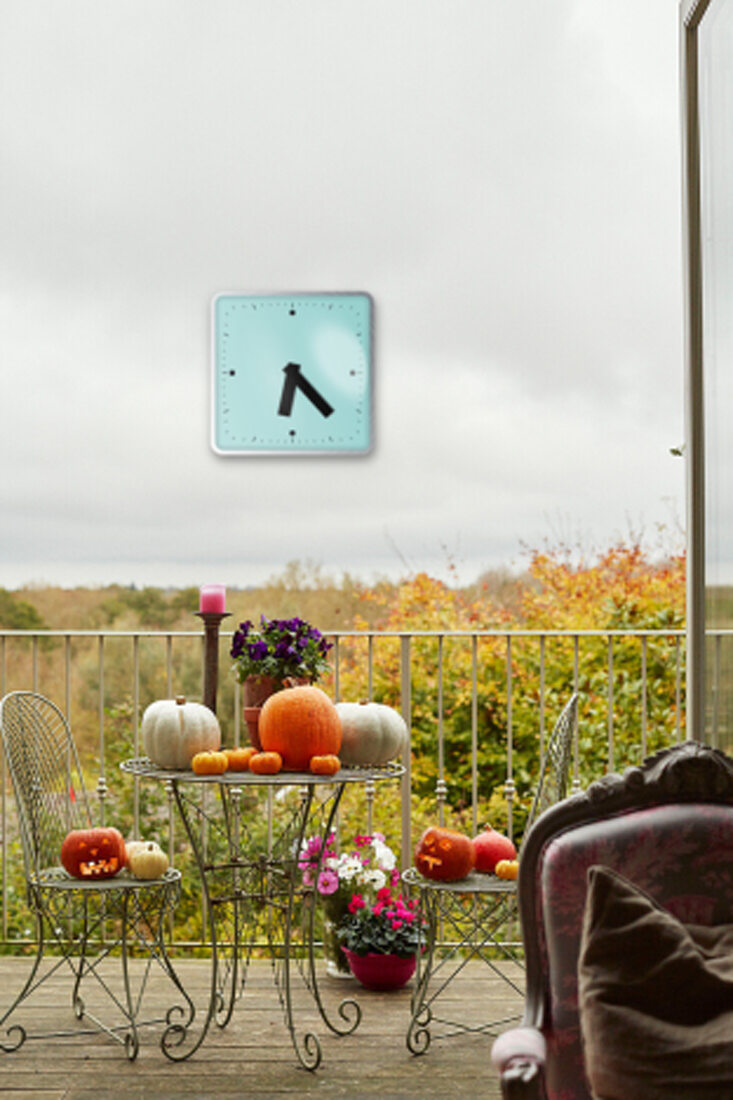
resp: 6,23
